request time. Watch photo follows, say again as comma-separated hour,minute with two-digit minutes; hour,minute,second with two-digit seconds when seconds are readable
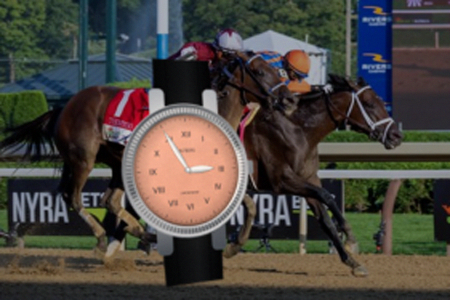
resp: 2,55
